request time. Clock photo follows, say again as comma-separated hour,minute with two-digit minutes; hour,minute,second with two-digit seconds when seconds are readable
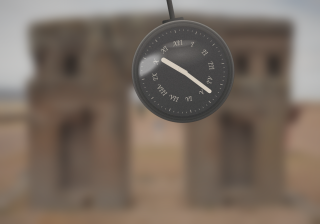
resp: 10,23
